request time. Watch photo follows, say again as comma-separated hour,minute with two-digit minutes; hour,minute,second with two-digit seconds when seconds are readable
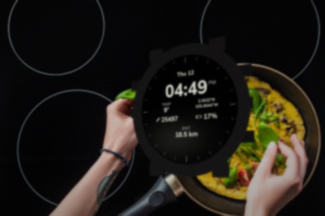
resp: 4,49
